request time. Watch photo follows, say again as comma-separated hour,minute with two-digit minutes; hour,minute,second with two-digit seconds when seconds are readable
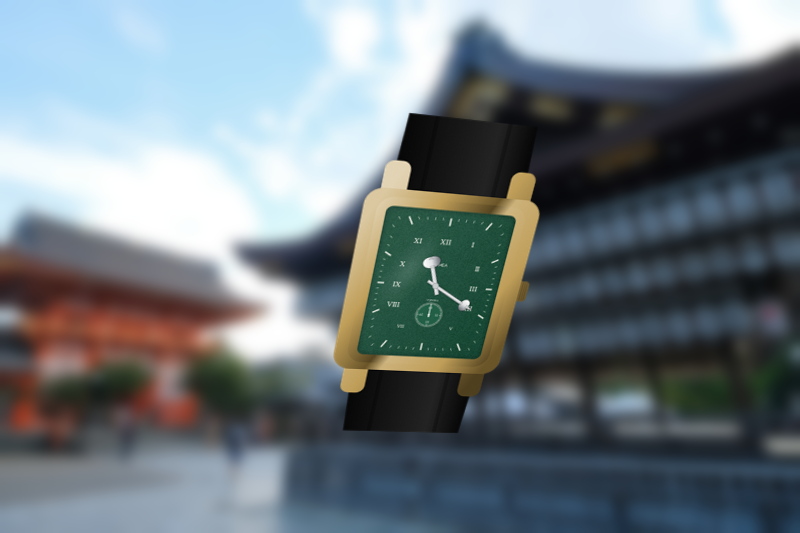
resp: 11,20
